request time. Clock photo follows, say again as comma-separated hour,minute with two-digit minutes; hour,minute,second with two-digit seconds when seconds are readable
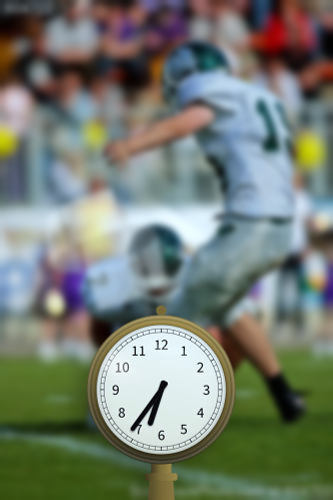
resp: 6,36
